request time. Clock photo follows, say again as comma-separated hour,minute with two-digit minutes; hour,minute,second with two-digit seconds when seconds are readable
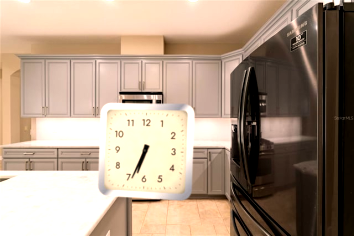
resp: 6,34
